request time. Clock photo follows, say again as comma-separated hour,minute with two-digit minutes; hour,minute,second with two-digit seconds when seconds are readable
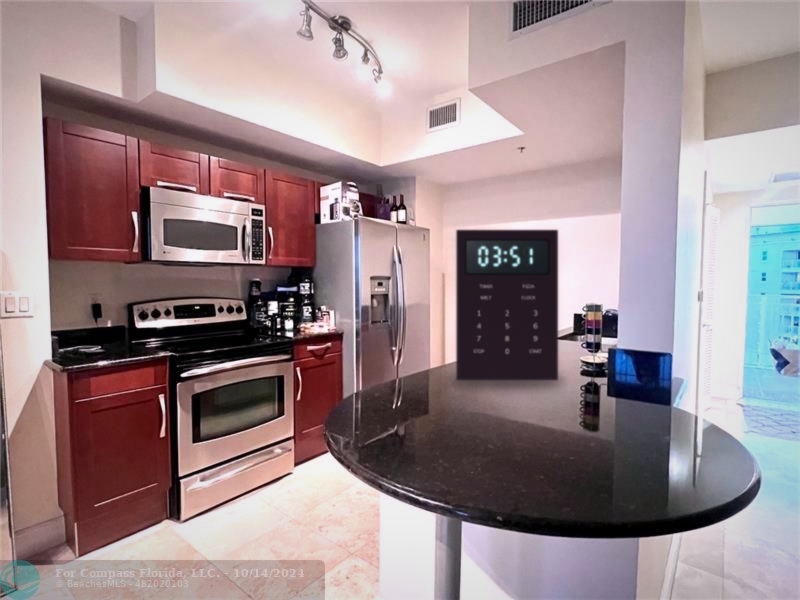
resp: 3,51
